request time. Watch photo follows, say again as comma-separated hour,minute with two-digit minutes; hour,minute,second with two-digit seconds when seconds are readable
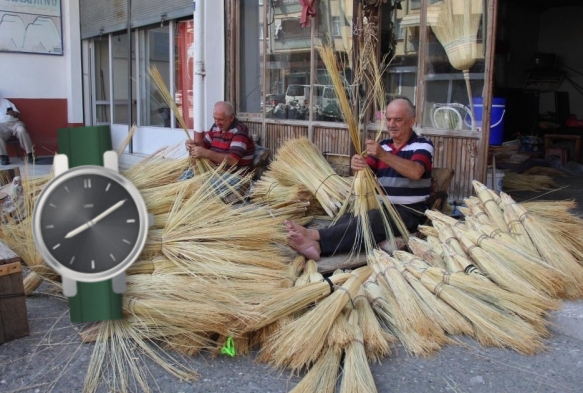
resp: 8,10
